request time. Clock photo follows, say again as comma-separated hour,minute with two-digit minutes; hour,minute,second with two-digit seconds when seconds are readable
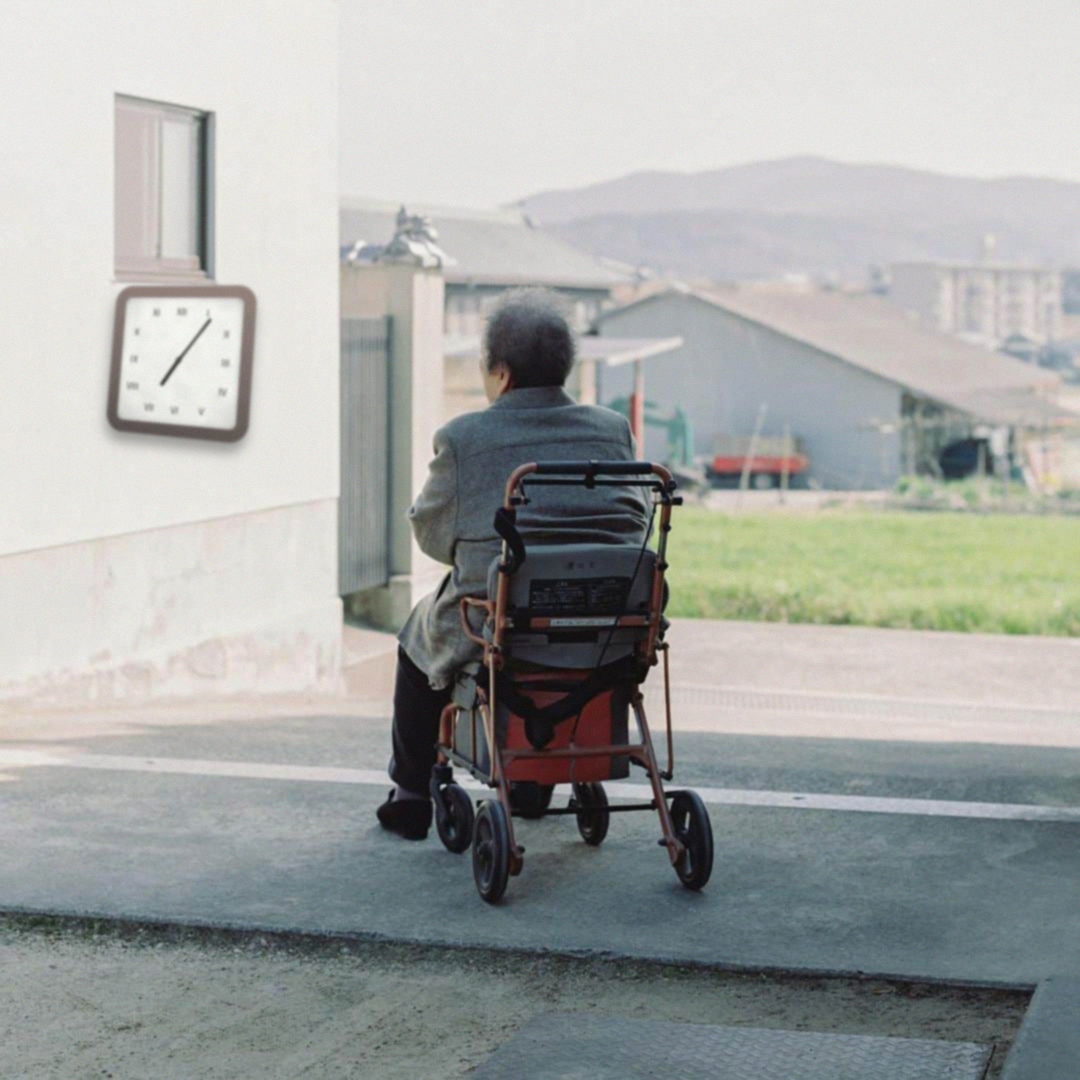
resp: 7,06
